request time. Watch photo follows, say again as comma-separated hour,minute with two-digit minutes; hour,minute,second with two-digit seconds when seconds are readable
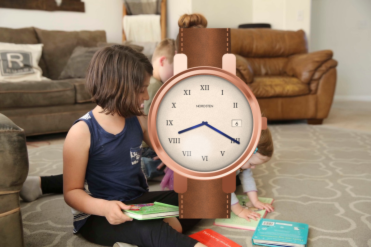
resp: 8,20
